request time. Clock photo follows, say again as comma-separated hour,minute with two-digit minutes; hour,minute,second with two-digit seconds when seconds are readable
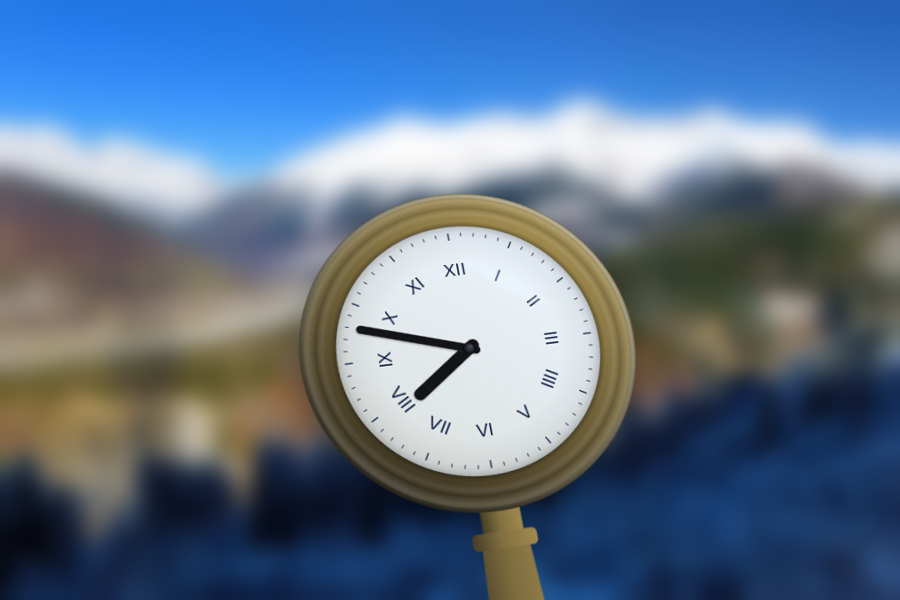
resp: 7,48
